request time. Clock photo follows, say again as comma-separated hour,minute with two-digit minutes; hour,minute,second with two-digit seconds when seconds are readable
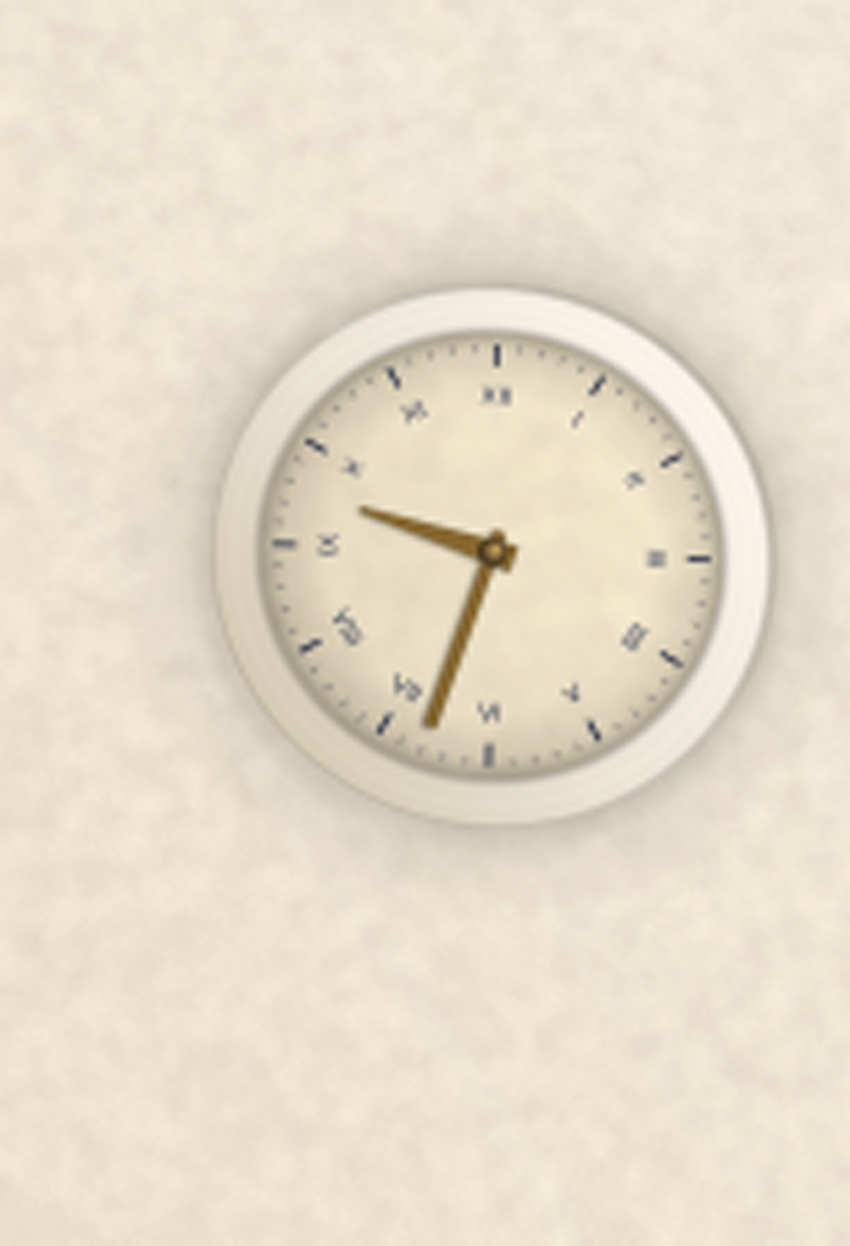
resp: 9,33
